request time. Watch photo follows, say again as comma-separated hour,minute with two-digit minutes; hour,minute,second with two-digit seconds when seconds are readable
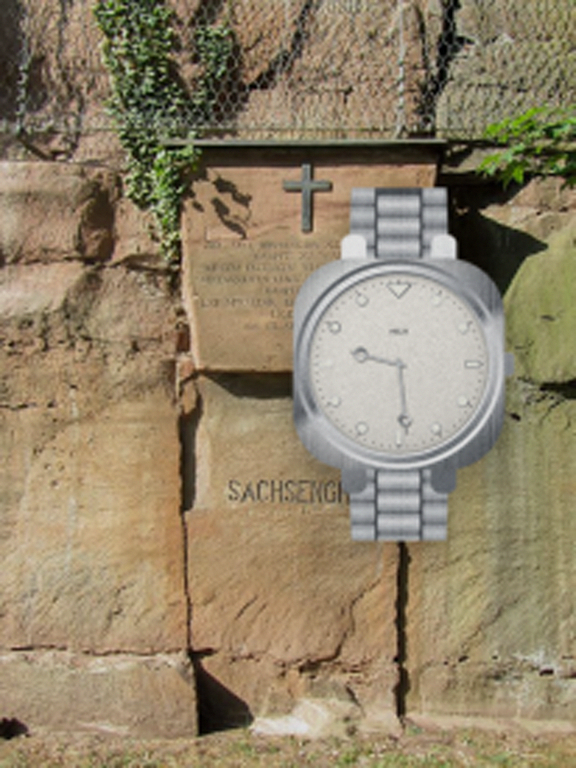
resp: 9,29
